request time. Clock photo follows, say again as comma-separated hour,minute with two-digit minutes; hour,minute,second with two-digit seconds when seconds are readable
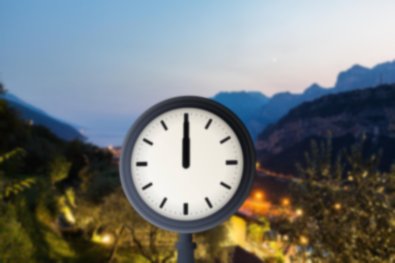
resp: 12,00
